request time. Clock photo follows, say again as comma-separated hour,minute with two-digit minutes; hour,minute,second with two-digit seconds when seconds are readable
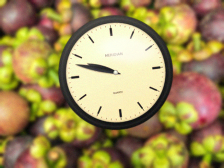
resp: 9,48
